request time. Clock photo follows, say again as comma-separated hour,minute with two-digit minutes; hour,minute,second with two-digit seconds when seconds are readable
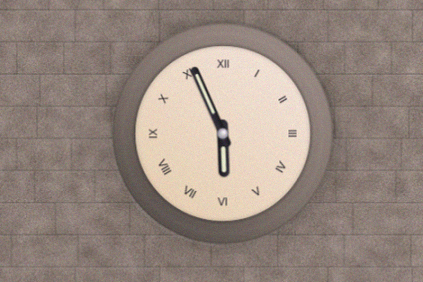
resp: 5,56
